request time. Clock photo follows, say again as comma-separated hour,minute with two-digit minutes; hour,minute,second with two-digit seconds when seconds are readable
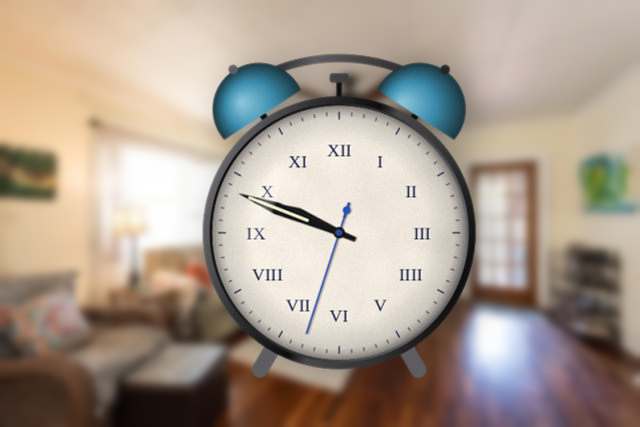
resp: 9,48,33
